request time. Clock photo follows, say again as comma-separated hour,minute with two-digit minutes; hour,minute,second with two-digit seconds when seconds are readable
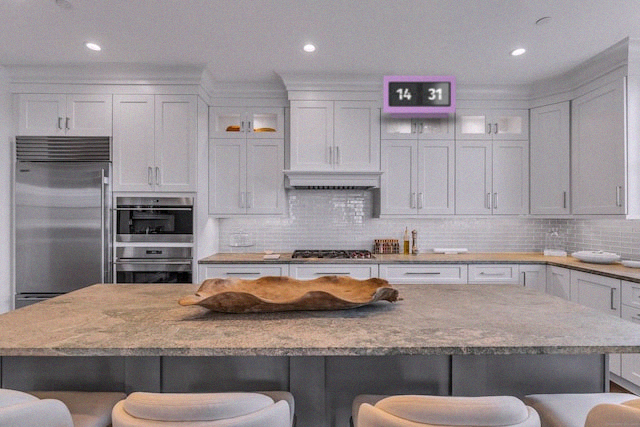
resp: 14,31
